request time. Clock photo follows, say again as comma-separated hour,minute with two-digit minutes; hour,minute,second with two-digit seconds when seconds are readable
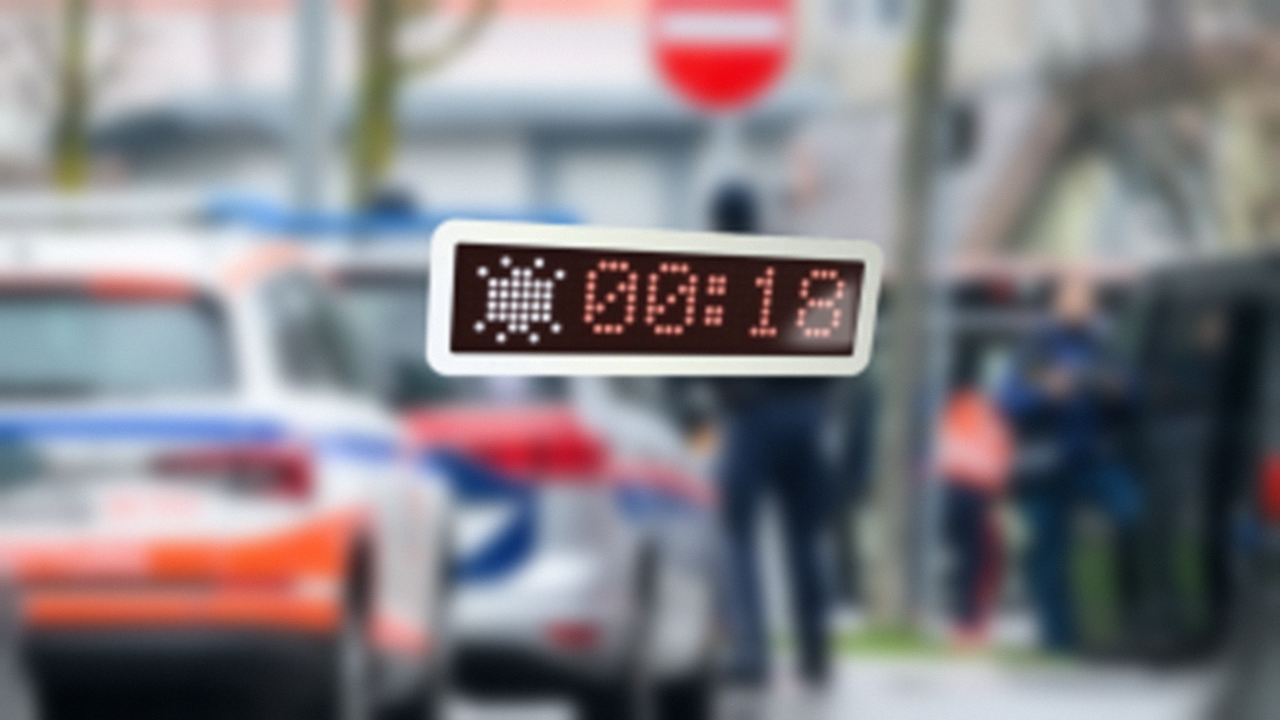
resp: 0,18
